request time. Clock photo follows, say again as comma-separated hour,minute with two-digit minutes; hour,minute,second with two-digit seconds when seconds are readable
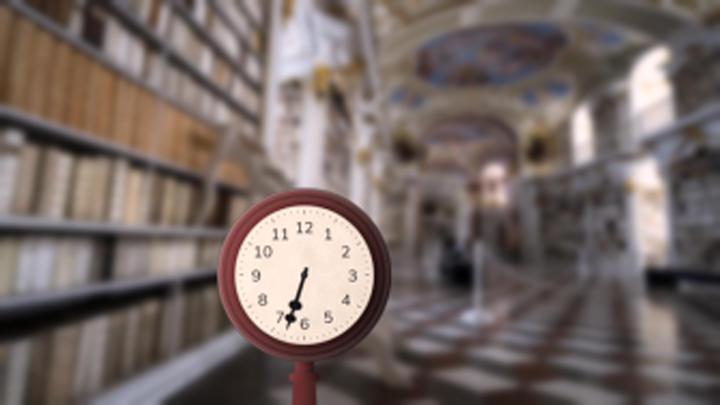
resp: 6,33
